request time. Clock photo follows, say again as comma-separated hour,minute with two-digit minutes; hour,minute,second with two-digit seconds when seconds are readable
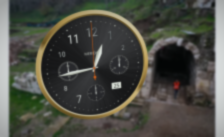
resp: 12,44
